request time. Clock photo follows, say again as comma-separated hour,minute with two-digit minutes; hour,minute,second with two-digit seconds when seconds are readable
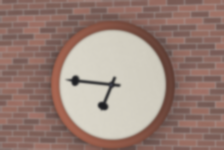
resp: 6,46
